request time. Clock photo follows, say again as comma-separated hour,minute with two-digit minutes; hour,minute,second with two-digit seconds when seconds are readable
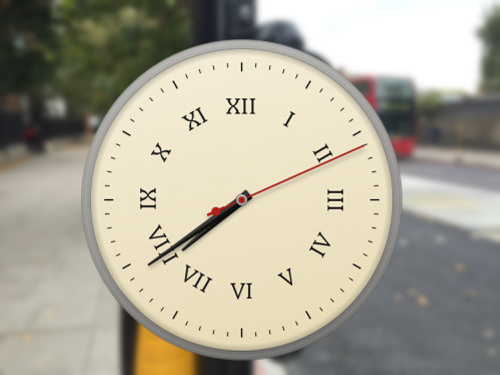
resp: 7,39,11
